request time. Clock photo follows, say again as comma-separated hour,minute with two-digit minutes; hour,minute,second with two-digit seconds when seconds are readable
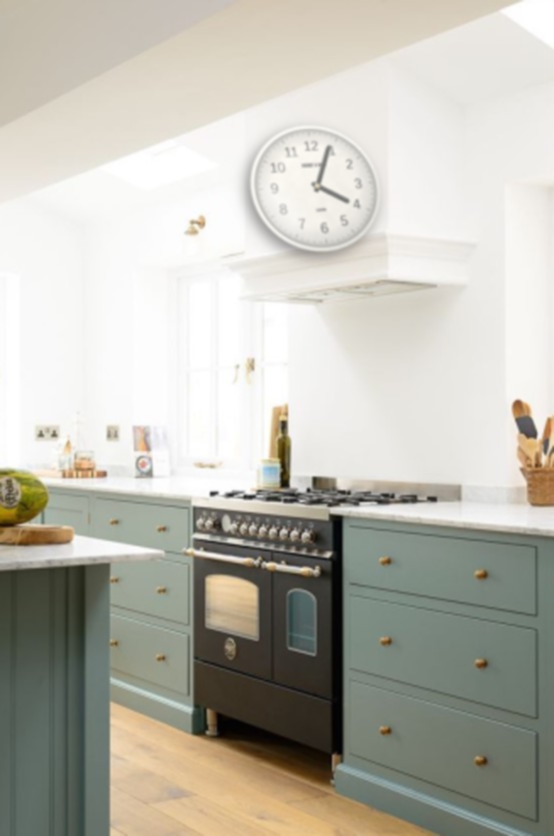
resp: 4,04
